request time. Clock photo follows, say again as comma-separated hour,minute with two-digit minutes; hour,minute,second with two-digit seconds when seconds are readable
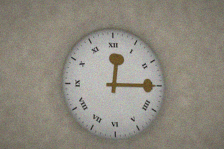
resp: 12,15
